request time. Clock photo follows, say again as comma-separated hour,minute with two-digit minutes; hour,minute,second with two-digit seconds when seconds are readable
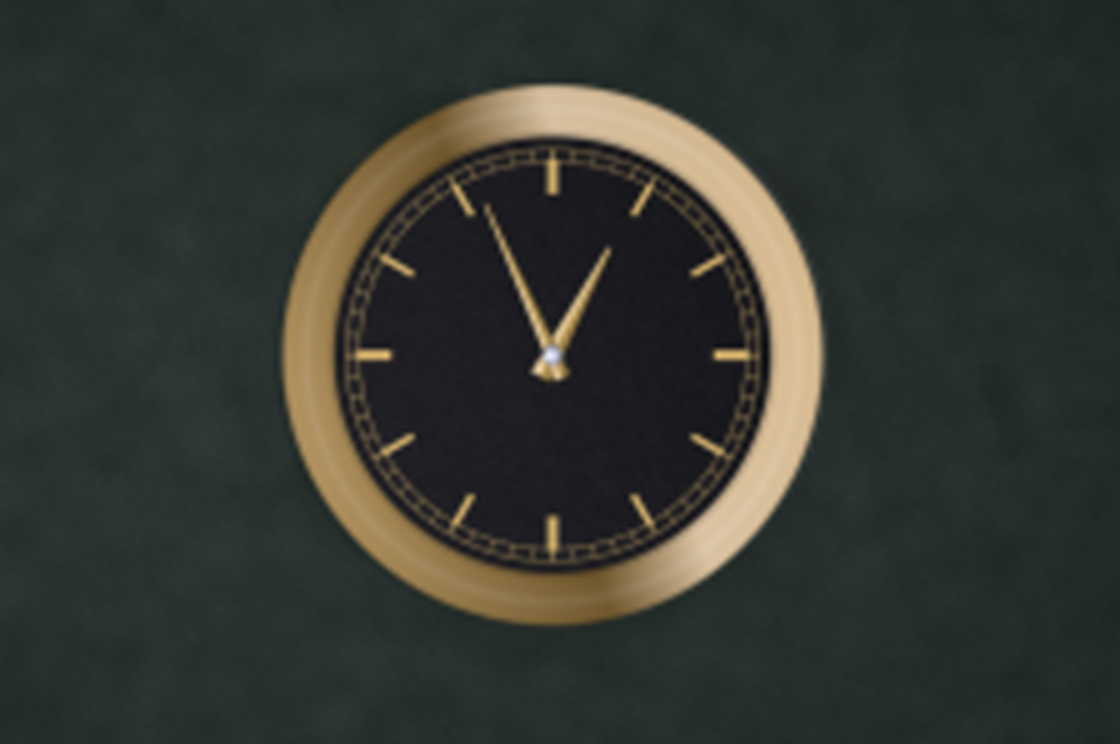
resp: 12,56
